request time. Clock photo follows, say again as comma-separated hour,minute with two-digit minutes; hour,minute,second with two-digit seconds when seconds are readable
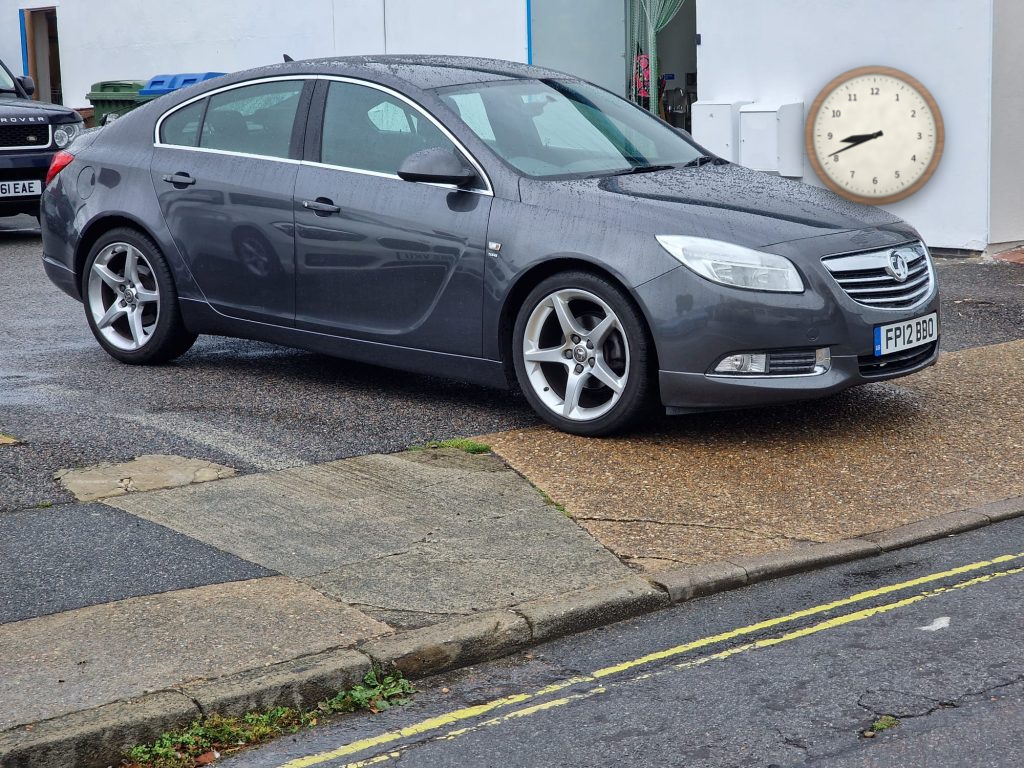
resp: 8,41
